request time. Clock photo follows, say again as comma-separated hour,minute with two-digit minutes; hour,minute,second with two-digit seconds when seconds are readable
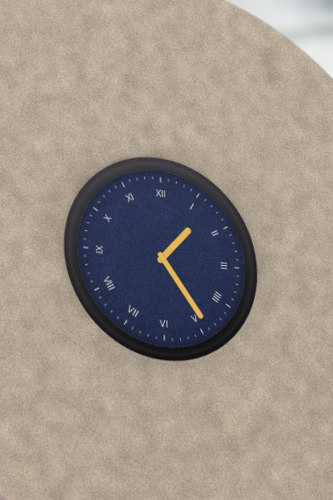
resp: 1,24
